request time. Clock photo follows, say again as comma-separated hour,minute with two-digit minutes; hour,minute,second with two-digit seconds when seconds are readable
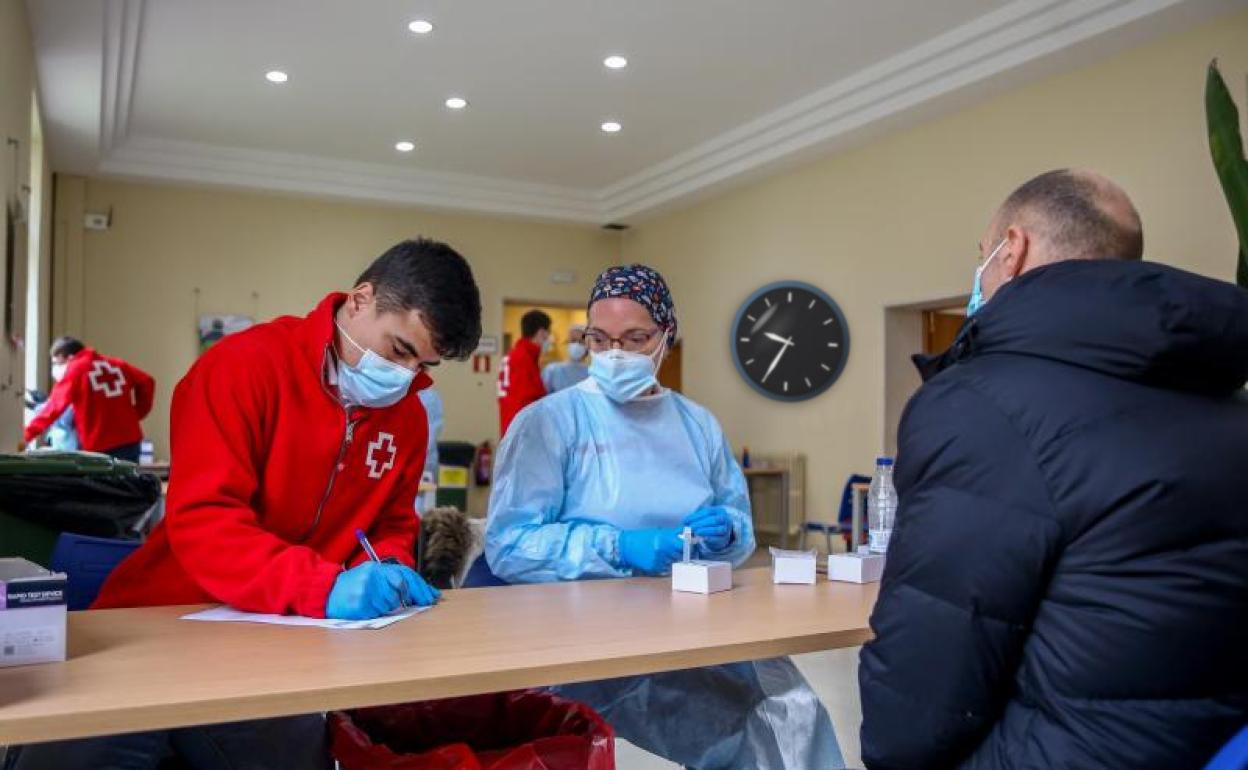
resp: 9,35
